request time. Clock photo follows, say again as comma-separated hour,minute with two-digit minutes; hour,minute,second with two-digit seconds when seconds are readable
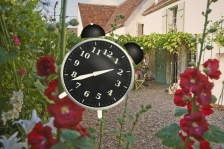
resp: 1,38
